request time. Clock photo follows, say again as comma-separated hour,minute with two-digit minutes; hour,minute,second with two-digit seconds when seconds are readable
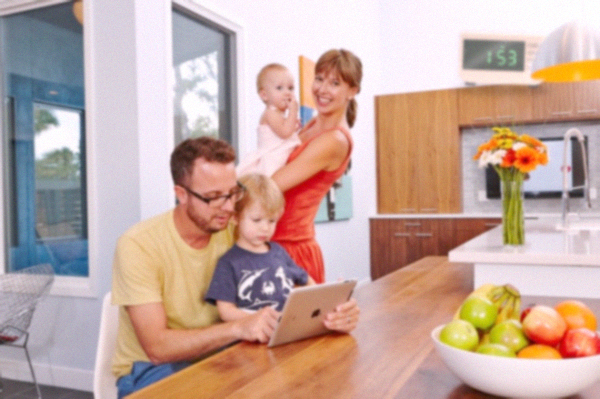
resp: 1,53
